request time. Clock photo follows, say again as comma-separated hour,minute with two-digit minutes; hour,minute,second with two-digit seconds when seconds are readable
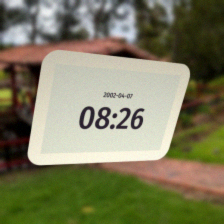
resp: 8,26
